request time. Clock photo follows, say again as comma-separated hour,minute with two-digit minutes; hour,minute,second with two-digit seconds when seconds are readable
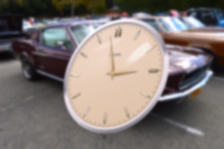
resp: 2,58
